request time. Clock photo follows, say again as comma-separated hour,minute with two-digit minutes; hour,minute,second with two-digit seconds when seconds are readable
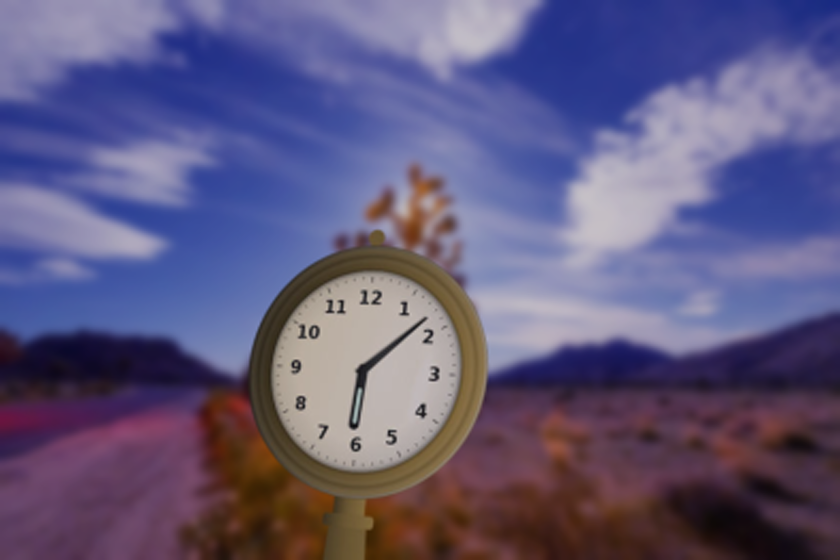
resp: 6,08
